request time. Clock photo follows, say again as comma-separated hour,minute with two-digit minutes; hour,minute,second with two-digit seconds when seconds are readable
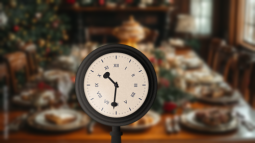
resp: 10,31
